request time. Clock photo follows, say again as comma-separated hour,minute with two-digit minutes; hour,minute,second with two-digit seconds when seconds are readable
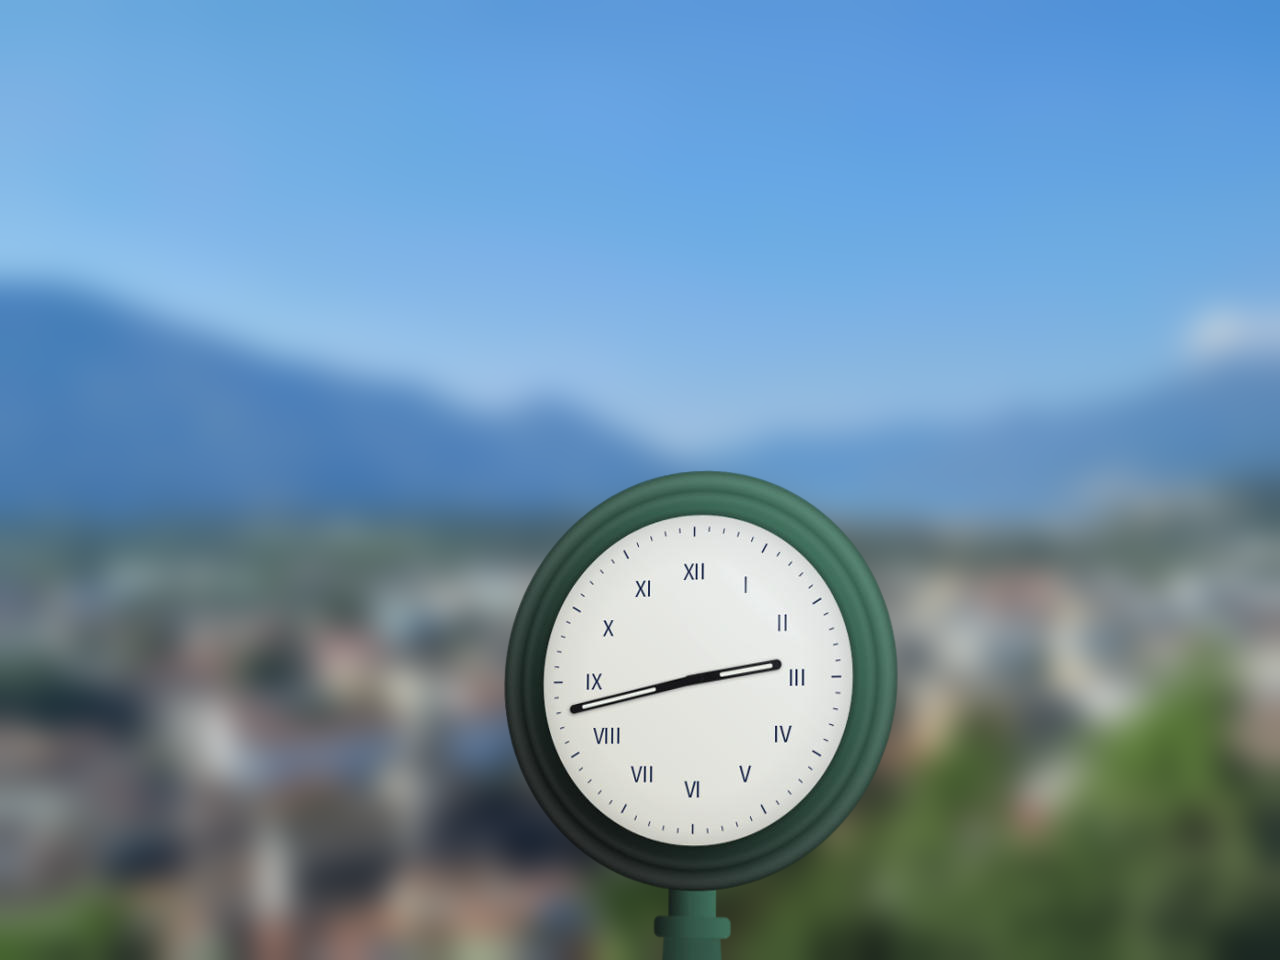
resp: 2,43
